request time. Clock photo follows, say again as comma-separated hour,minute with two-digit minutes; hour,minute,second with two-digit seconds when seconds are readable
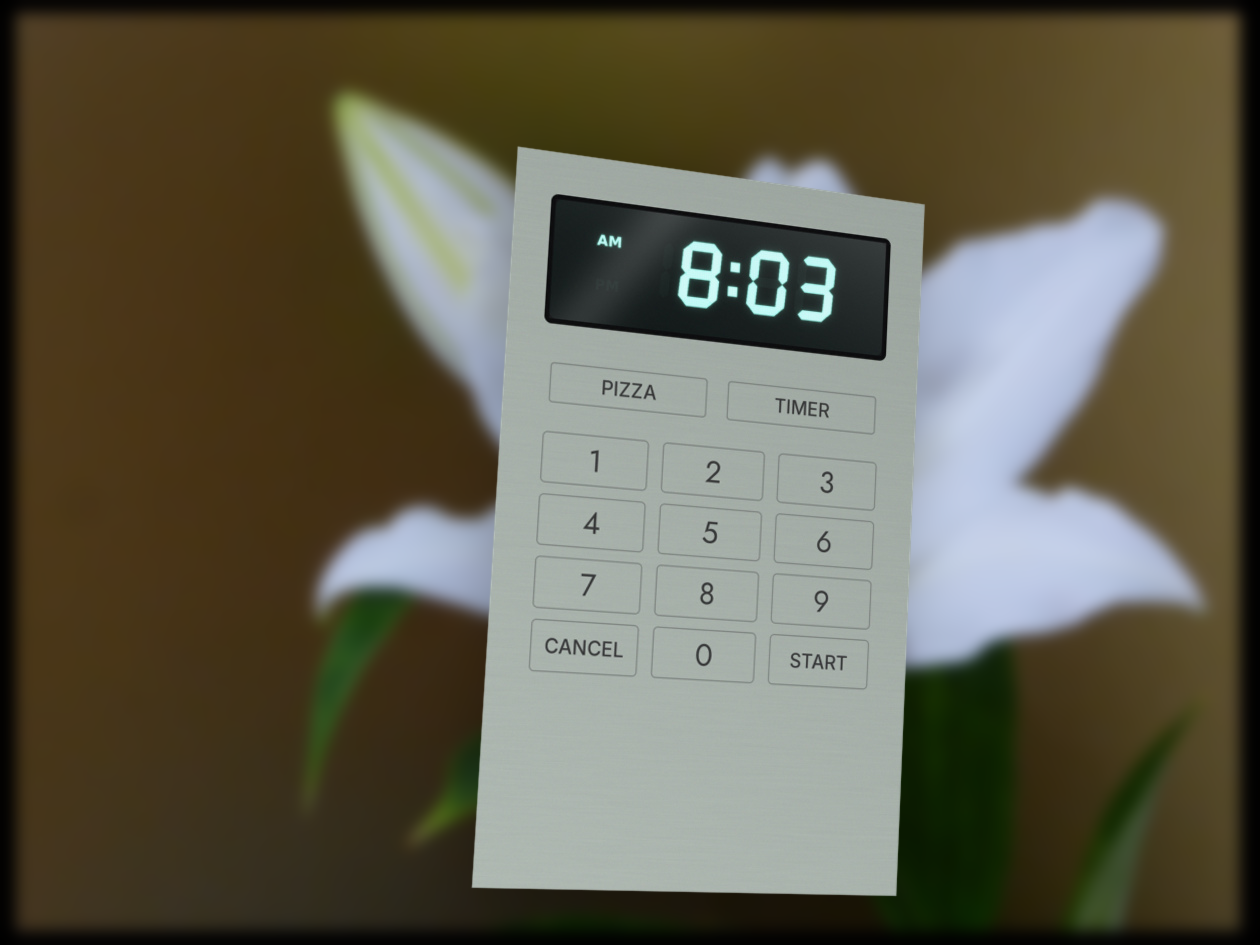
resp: 8,03
